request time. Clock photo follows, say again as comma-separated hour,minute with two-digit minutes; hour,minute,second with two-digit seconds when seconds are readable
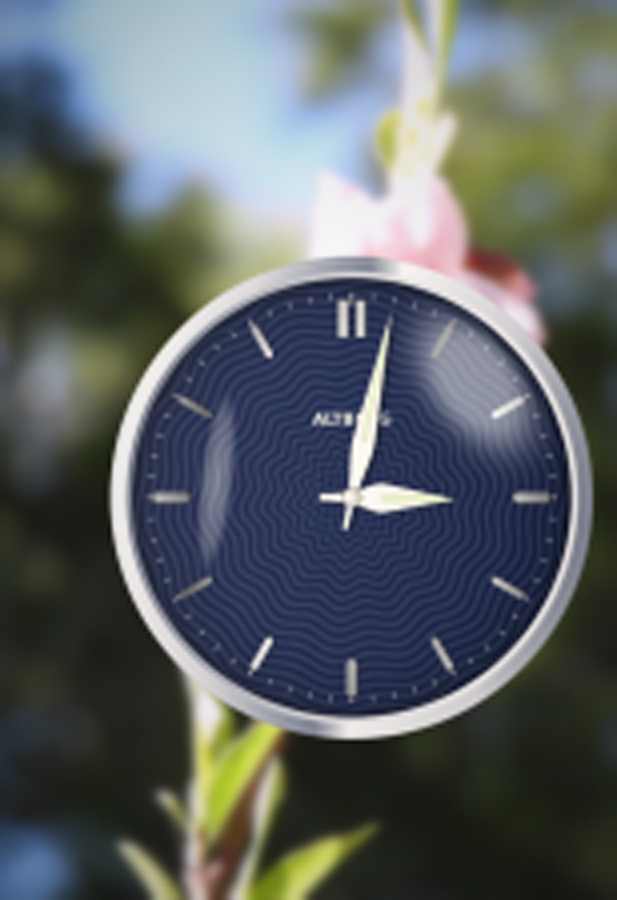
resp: 3,02
